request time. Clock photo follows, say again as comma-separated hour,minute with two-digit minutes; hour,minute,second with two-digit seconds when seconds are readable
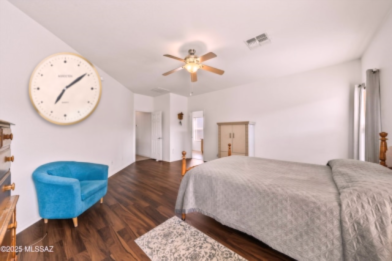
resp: 7,09
